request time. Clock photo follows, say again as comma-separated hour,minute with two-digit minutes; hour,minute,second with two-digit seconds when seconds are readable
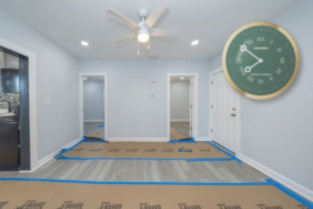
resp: 7,51
